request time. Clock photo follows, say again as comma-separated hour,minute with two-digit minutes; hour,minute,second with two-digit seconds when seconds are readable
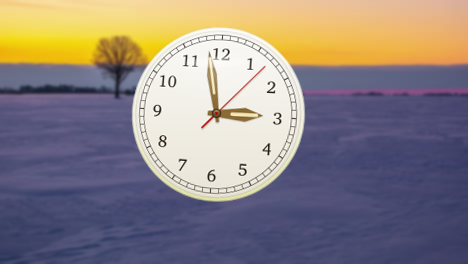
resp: 2,58,07
